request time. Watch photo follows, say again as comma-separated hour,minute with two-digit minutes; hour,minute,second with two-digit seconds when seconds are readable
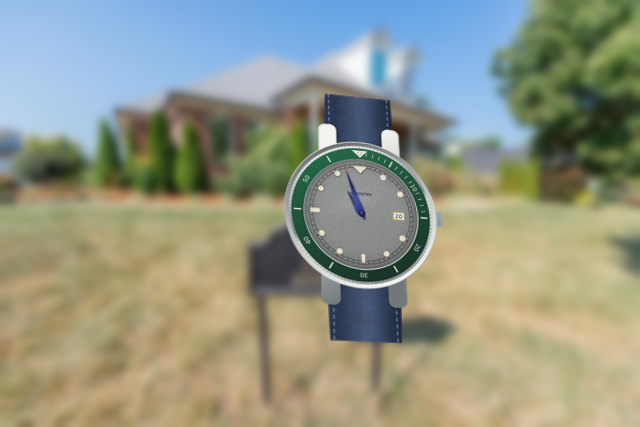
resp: 10,57
